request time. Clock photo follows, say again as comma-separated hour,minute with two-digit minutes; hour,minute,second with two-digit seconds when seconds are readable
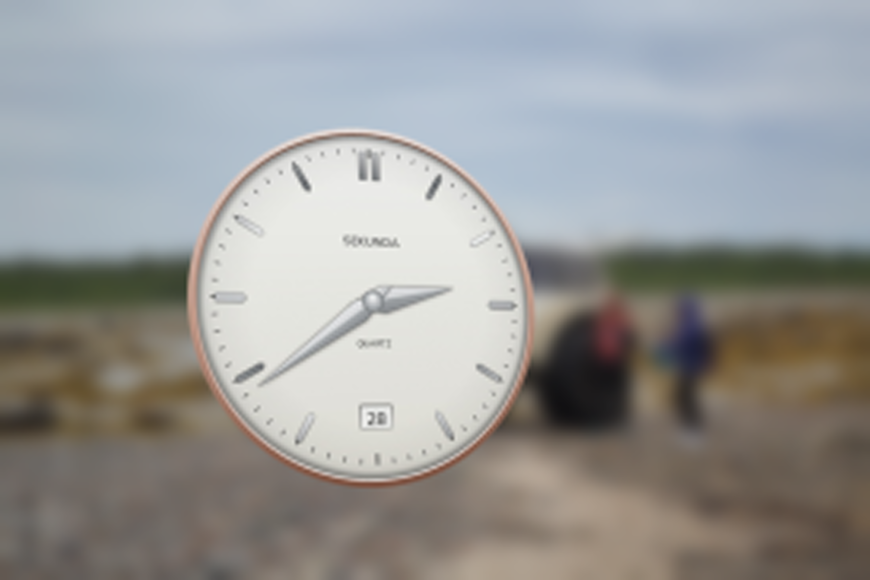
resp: 2,39
